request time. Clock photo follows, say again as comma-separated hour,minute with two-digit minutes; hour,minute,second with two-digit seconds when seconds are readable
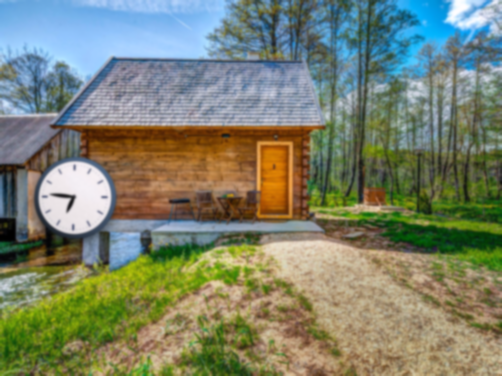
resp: 6,46
